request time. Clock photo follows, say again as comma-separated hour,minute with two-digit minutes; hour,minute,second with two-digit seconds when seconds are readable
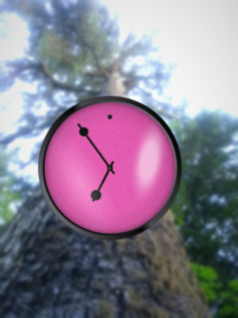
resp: 6,54
